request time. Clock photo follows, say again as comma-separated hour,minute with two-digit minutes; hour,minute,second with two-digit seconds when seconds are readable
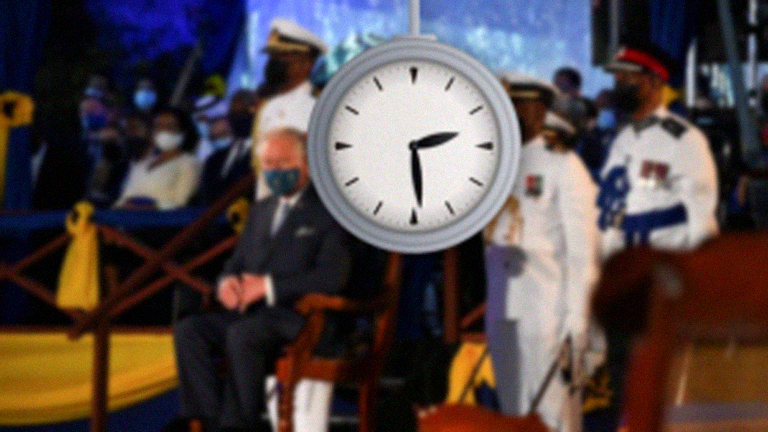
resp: 2,29
